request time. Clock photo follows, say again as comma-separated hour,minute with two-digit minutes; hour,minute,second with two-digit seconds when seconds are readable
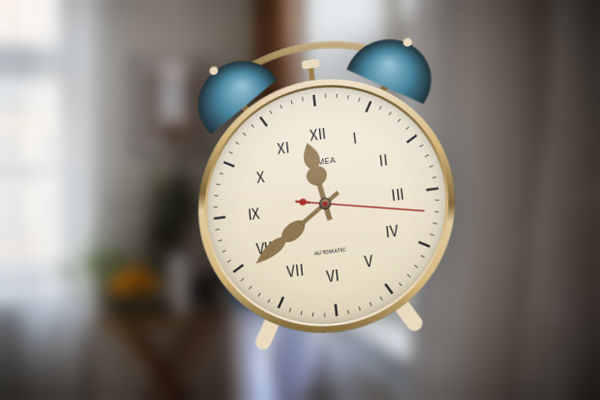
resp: 11,39,17
